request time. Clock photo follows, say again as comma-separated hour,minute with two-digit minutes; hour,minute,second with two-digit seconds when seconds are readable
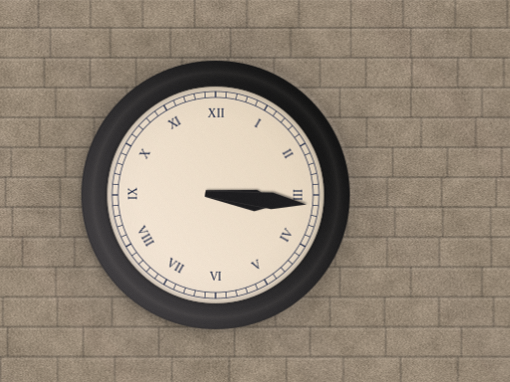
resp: 3,16
